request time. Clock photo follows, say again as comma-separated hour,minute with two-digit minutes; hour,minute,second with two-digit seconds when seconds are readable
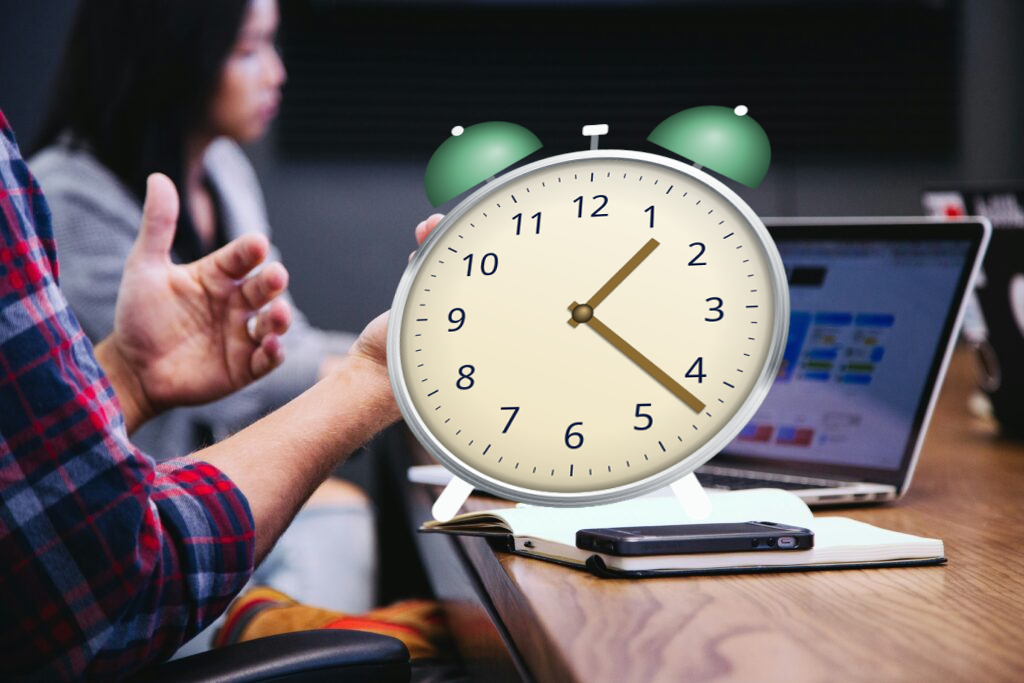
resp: 1,22
